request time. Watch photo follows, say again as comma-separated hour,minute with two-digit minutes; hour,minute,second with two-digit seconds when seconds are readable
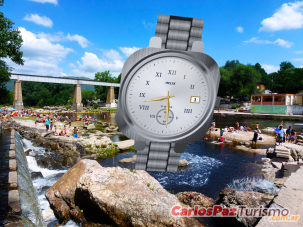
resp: 8,29
